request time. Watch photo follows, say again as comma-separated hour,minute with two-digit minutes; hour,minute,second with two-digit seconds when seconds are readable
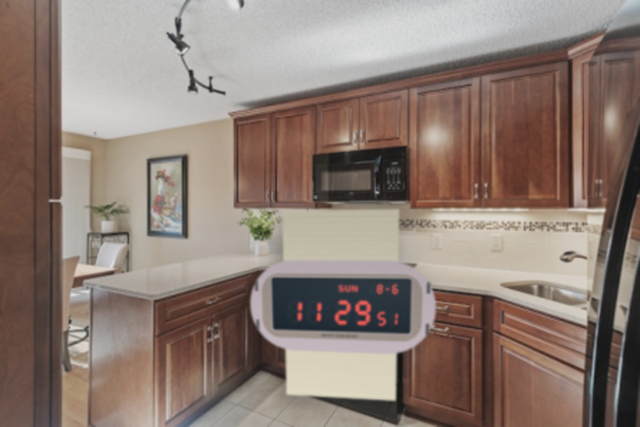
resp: 11,29,51
